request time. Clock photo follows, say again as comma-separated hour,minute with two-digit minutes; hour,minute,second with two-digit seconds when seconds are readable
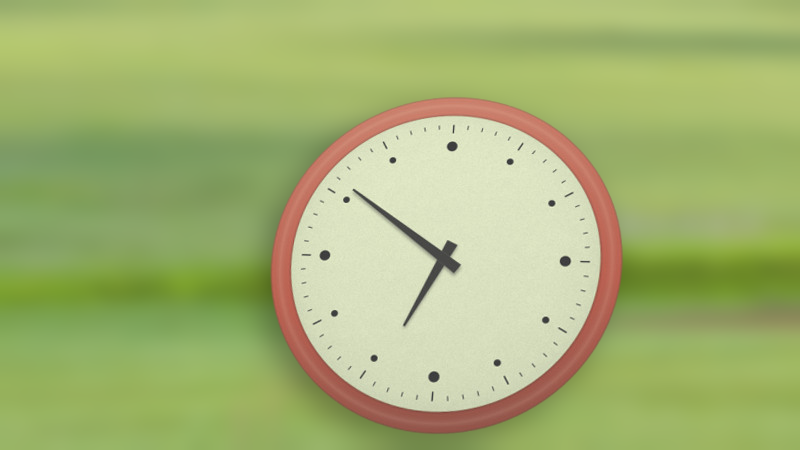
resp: 6,51
